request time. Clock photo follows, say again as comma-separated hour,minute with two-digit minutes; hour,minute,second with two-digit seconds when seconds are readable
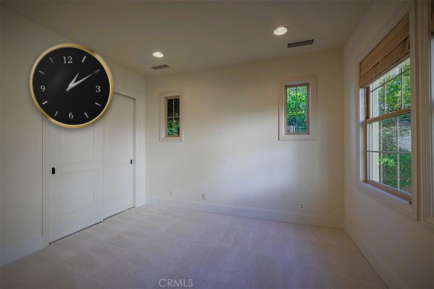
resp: 1,10
